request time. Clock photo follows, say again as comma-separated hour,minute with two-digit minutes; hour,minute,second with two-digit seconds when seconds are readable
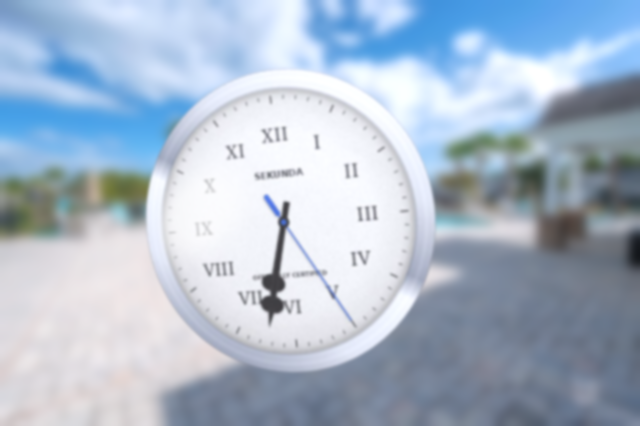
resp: 6,32,25
